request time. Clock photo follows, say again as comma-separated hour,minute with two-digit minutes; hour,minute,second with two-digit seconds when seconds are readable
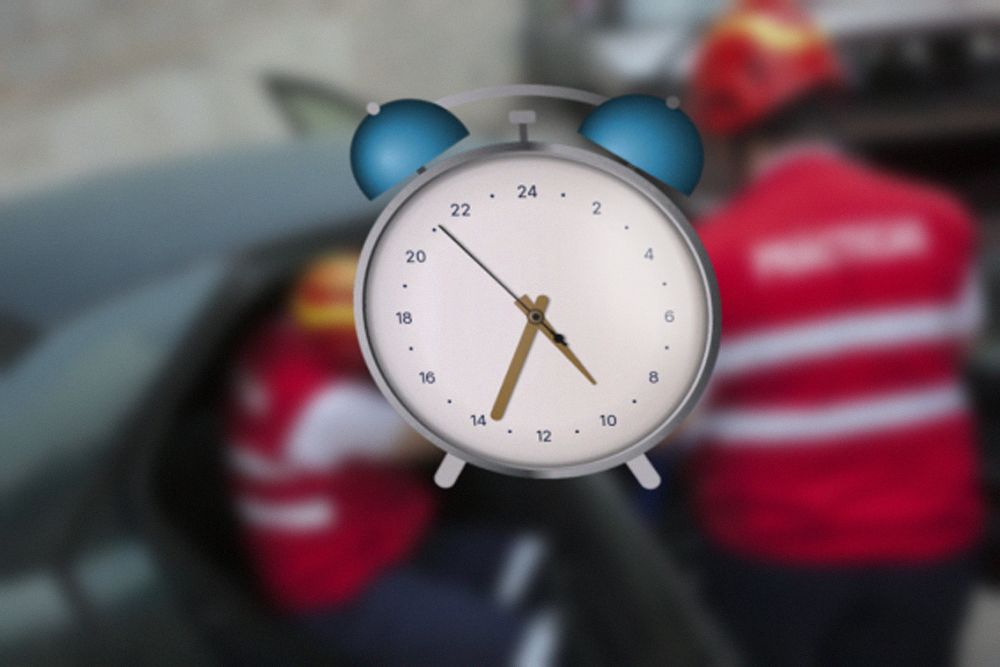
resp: 9,33,53
